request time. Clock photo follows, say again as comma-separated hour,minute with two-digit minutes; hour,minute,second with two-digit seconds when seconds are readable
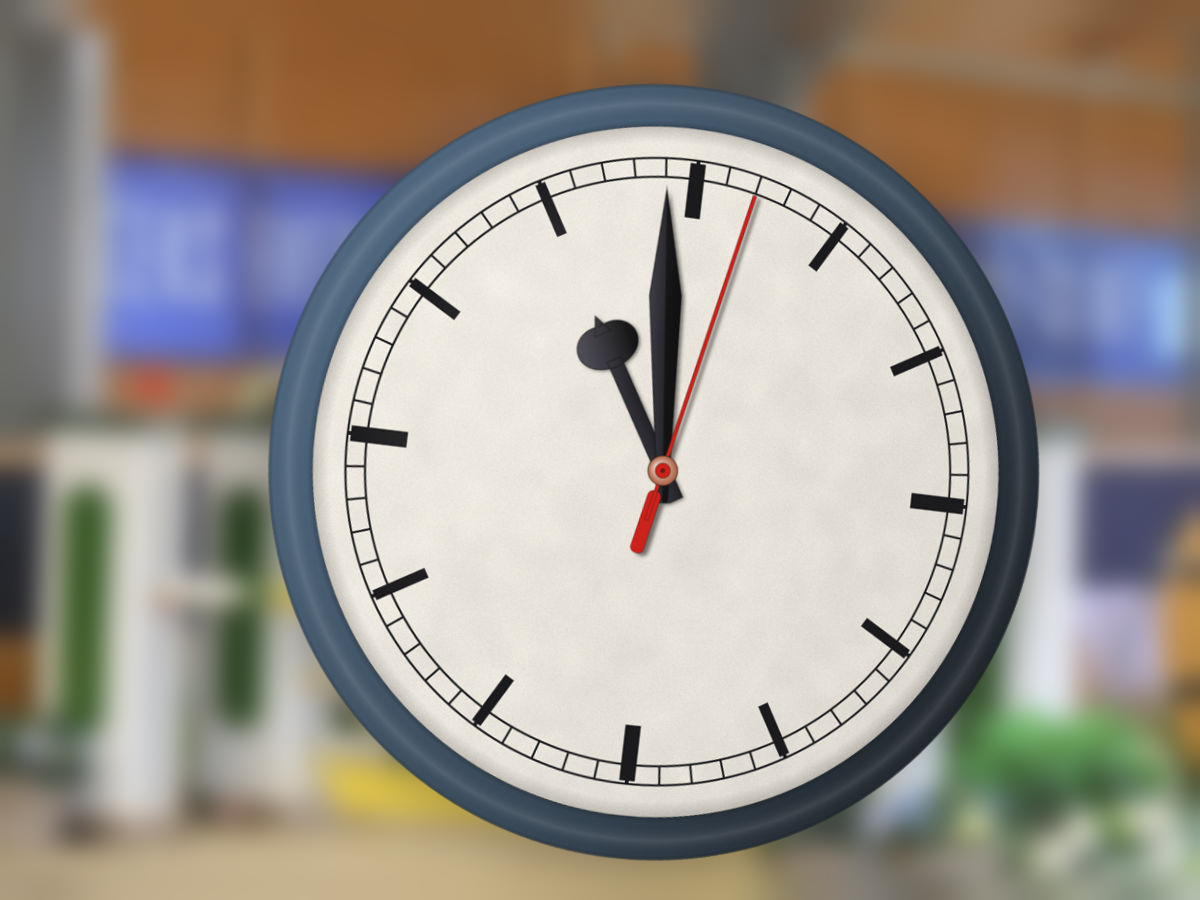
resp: 10,59,02
